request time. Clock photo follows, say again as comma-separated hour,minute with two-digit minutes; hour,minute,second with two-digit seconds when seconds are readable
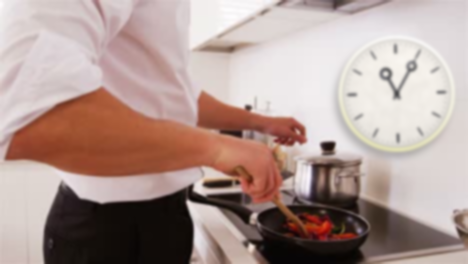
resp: 11,05
